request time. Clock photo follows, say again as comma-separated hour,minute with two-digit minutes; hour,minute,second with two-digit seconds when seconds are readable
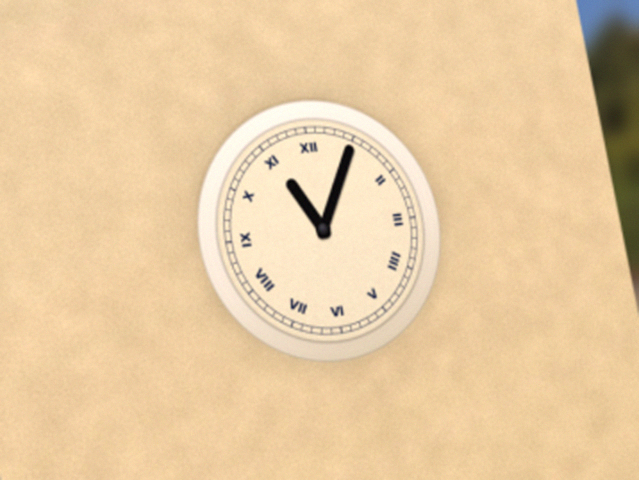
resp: 11,05
